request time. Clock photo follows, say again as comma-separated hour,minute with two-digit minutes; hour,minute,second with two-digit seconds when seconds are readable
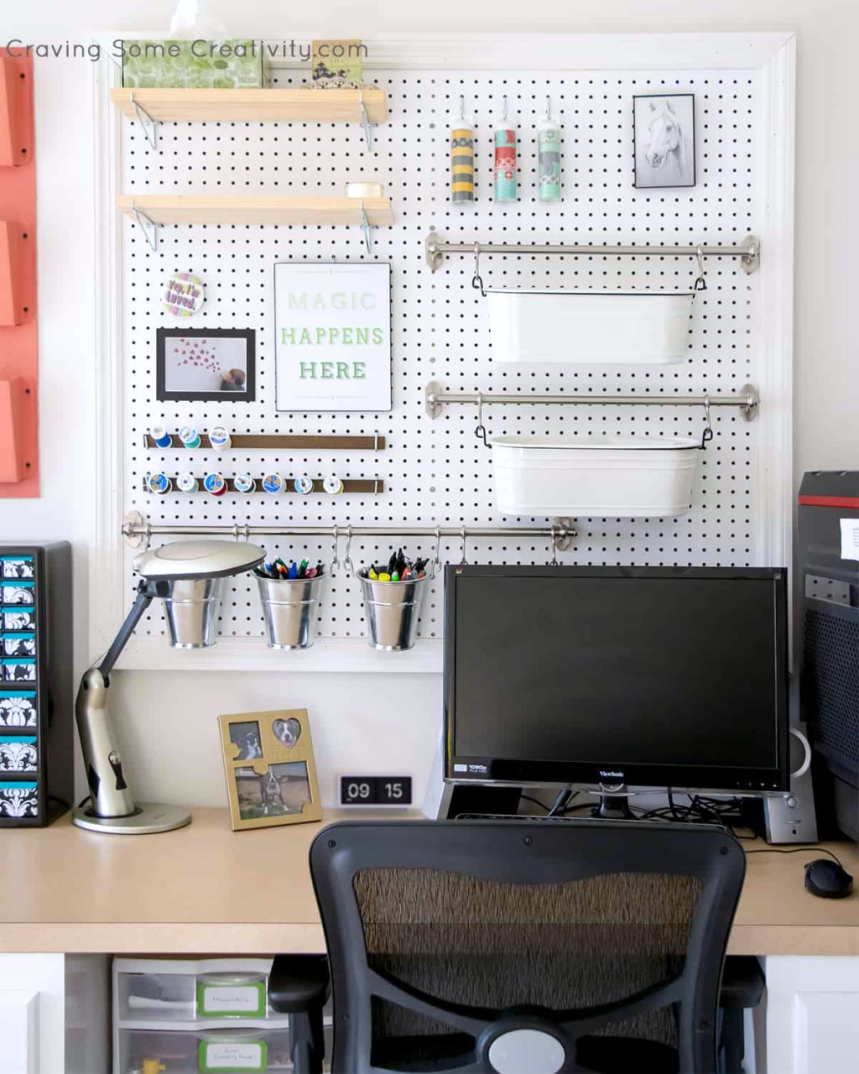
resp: 9,15
